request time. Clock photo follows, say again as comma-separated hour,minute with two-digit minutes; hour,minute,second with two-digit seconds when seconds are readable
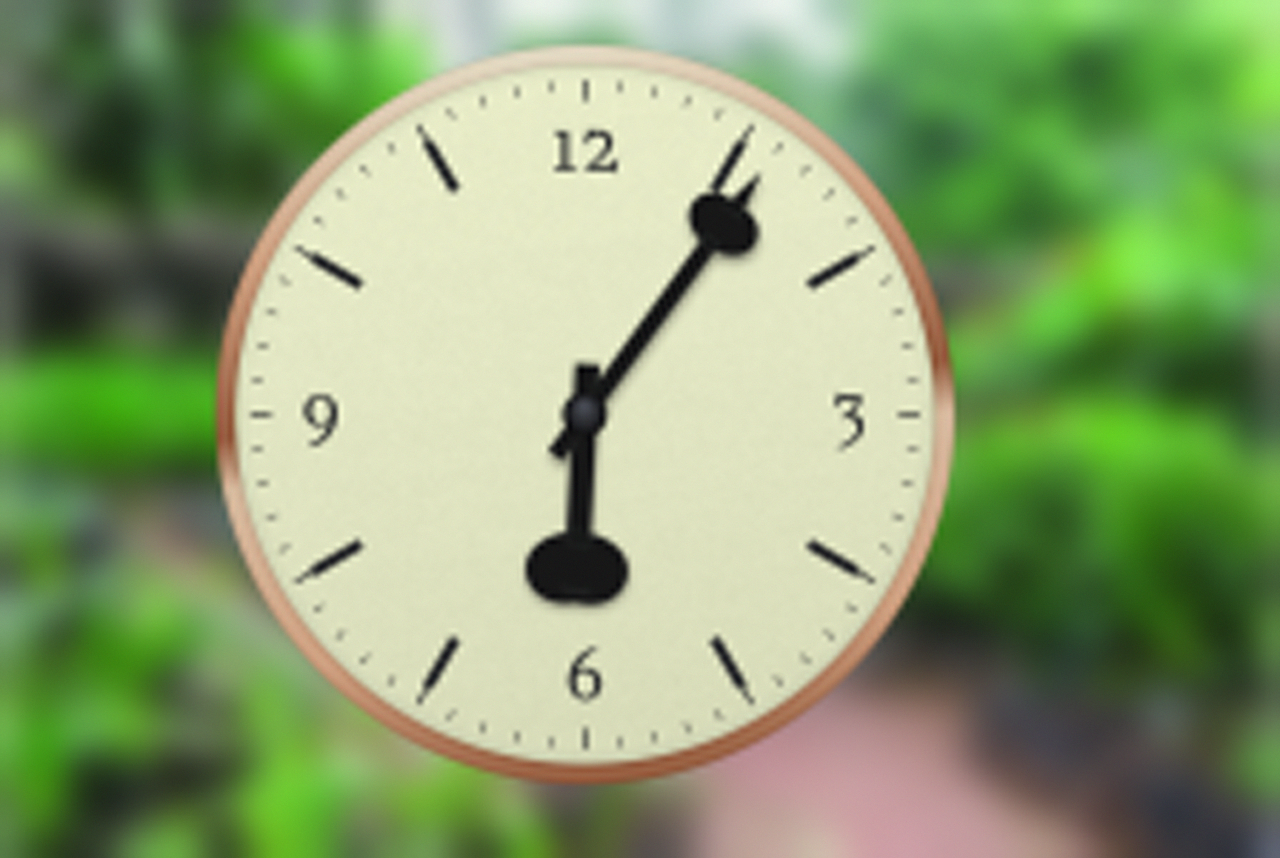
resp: 6,06
